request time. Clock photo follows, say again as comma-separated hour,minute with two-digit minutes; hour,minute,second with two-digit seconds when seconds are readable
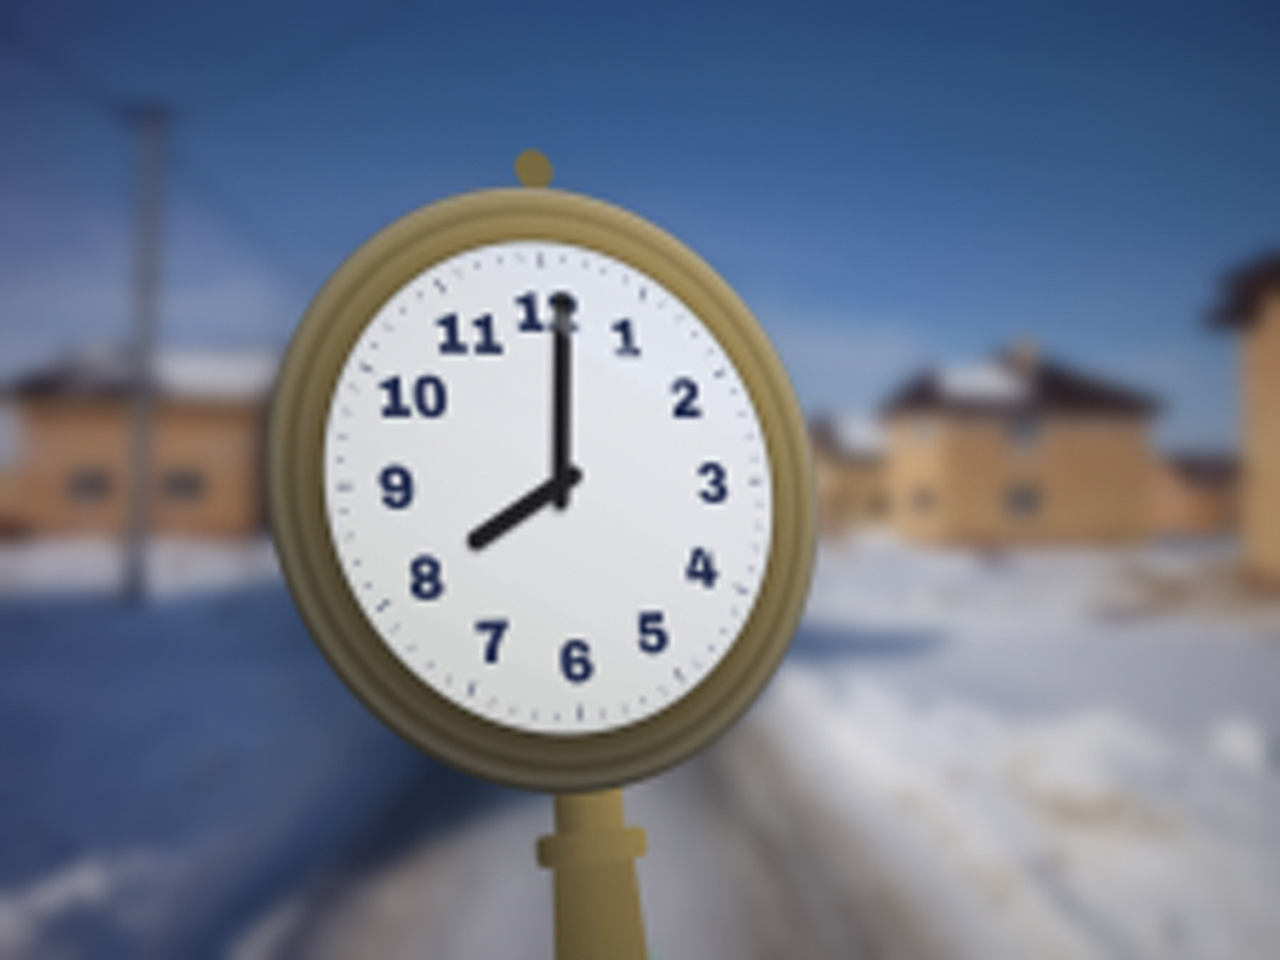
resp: 8,01
